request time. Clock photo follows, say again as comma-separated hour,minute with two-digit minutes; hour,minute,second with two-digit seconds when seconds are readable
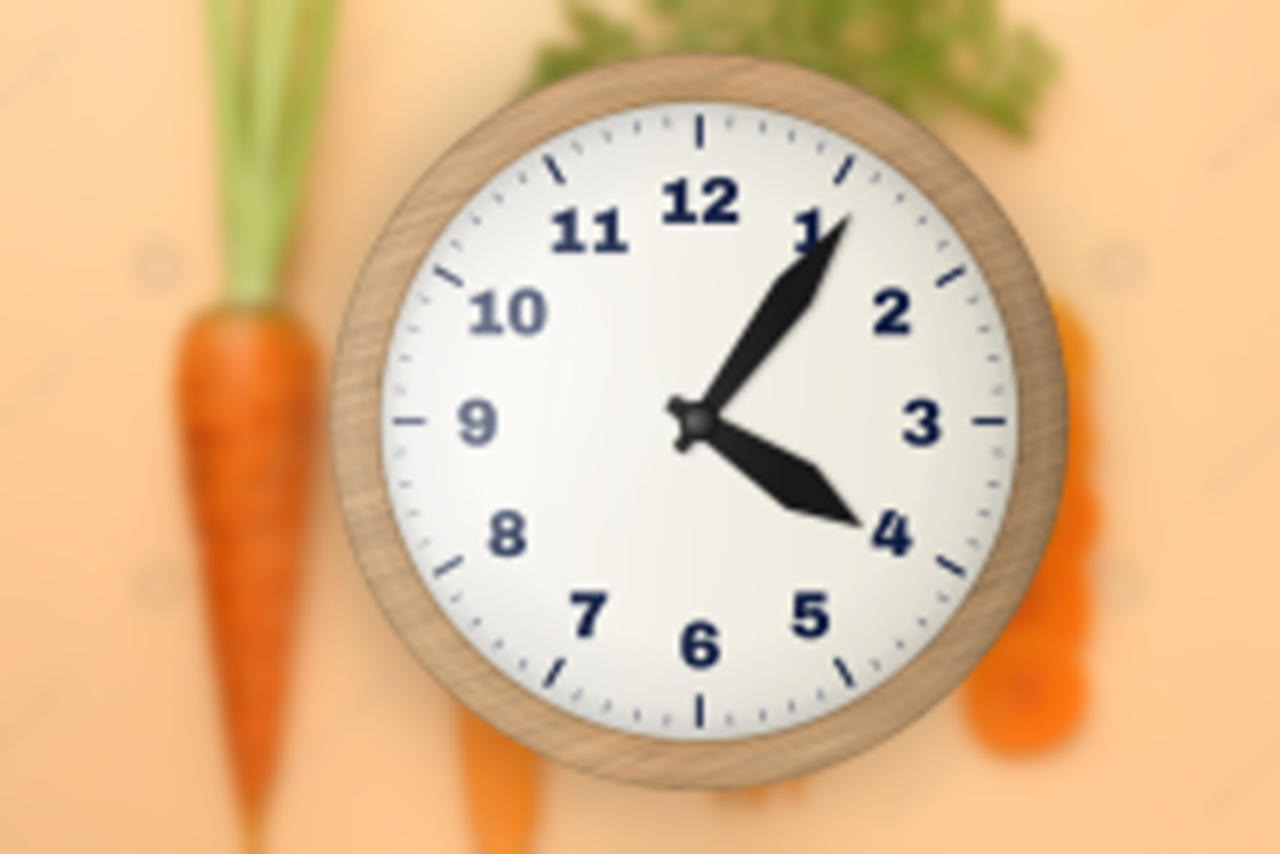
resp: 4,06
